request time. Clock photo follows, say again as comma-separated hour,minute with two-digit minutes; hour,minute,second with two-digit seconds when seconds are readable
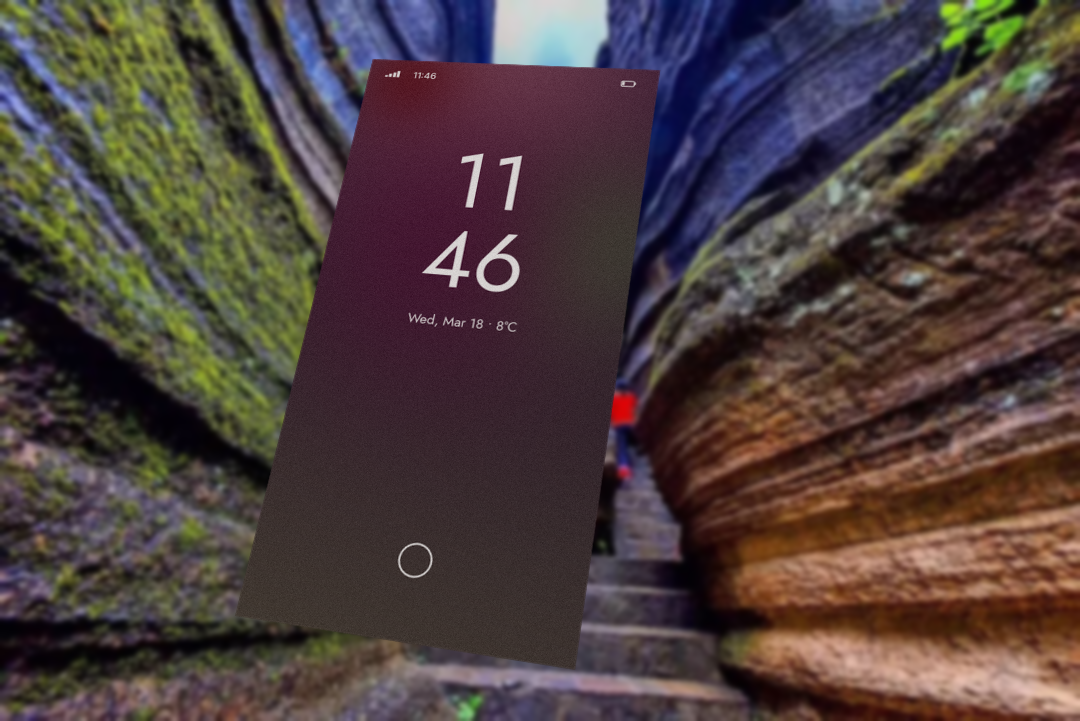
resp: 11,46
